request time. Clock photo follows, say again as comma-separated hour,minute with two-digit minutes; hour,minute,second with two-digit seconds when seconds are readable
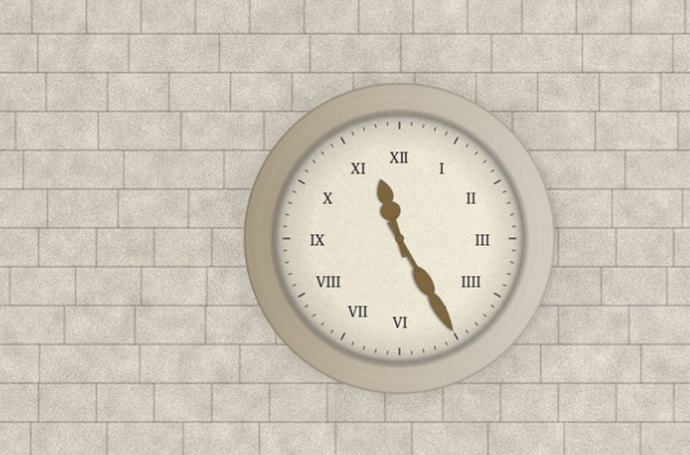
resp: 11,25
